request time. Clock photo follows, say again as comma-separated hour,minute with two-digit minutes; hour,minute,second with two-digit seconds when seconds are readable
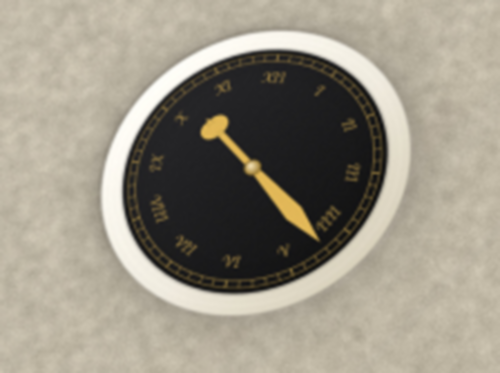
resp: 10,22
